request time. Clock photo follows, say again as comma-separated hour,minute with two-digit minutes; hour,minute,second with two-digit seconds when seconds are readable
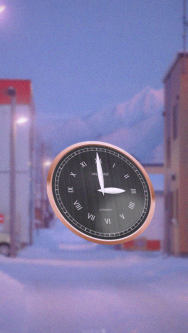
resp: 3,00
